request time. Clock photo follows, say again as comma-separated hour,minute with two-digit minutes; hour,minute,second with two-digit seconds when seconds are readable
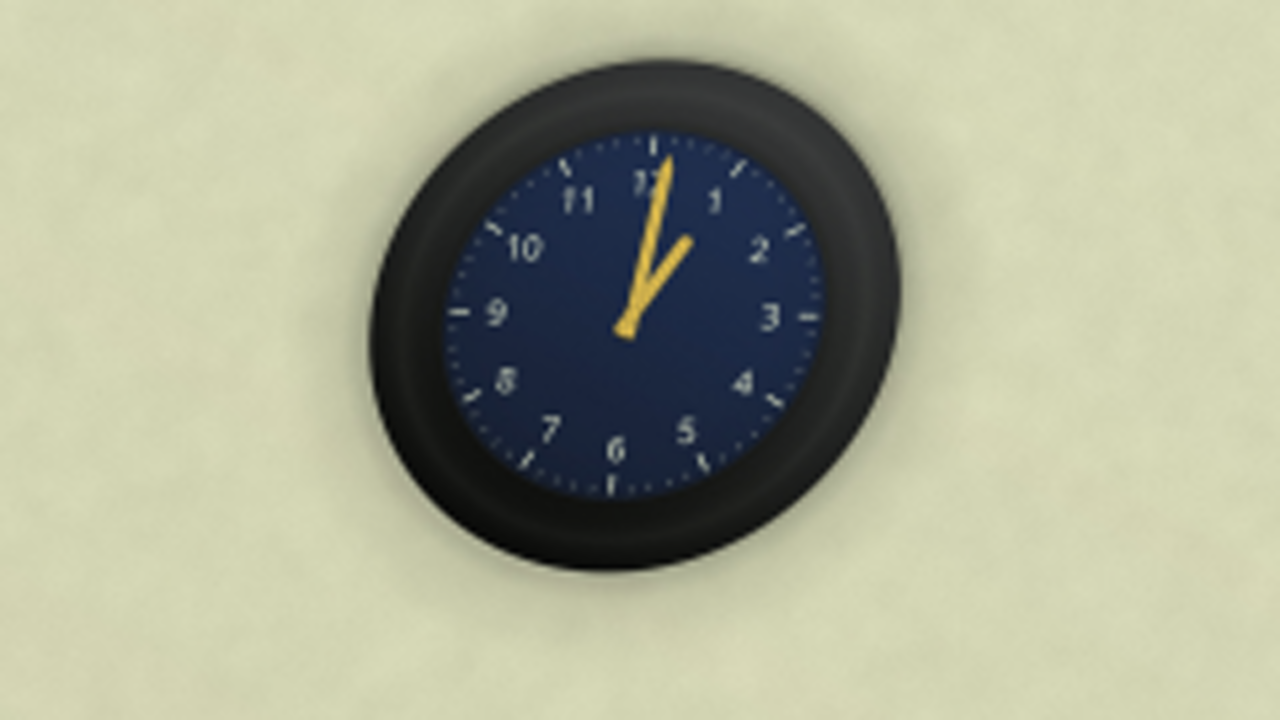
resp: 1,01
